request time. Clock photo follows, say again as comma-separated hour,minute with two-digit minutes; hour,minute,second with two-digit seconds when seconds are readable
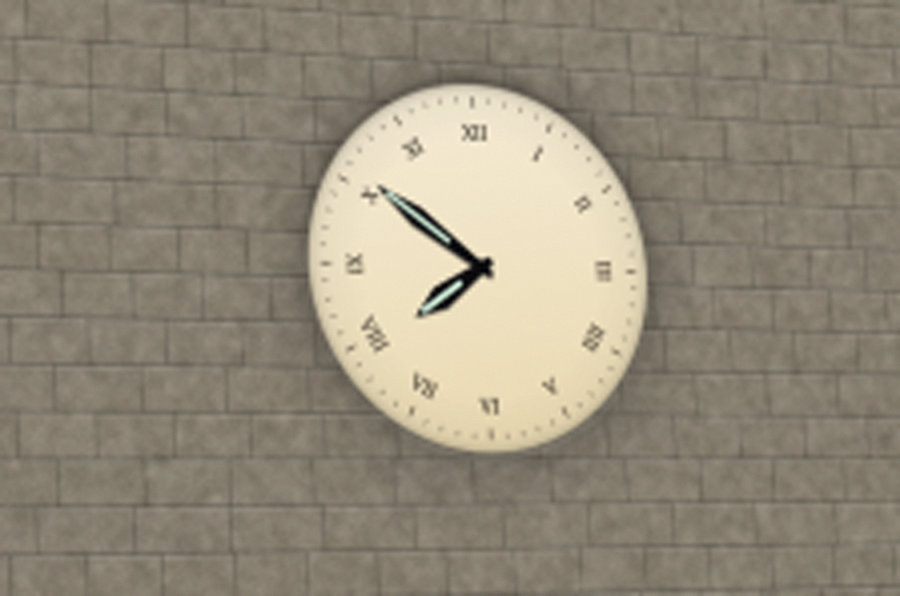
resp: 7,51
